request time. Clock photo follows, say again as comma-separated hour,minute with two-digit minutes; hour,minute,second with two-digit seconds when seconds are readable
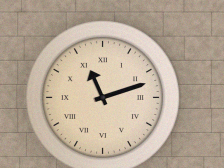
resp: 11,12
